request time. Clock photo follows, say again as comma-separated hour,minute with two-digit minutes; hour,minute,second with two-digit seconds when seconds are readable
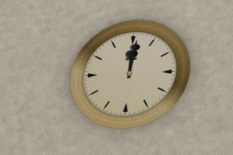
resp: 12,01
